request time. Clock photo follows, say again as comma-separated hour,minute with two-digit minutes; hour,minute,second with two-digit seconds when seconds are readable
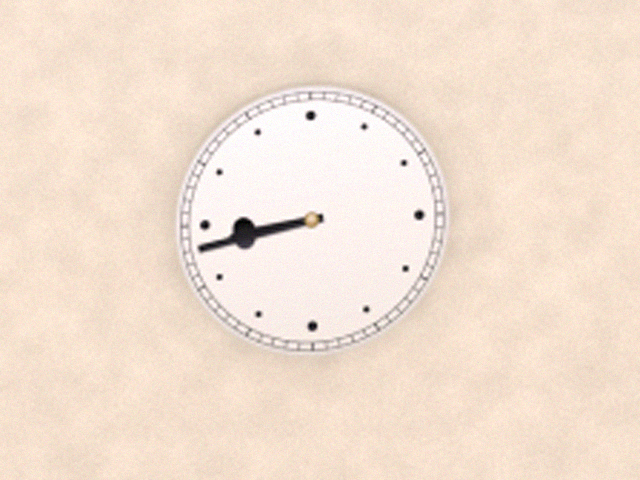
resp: 8,43
